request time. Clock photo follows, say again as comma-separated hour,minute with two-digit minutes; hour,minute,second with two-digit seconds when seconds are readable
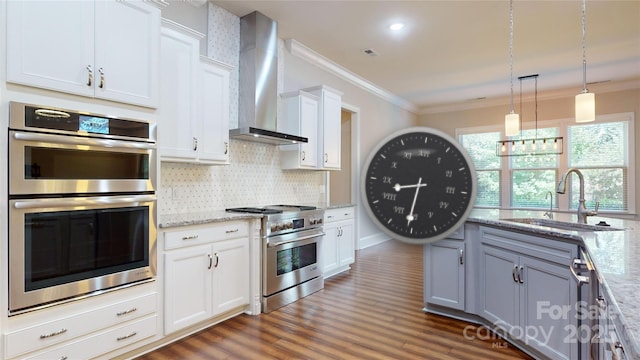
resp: 8,31
